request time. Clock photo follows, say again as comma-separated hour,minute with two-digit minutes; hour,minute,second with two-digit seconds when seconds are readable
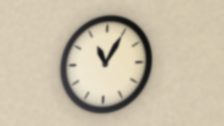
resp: 11,05
